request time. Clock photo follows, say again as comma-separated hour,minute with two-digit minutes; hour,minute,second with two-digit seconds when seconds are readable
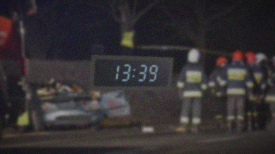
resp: 13,39
